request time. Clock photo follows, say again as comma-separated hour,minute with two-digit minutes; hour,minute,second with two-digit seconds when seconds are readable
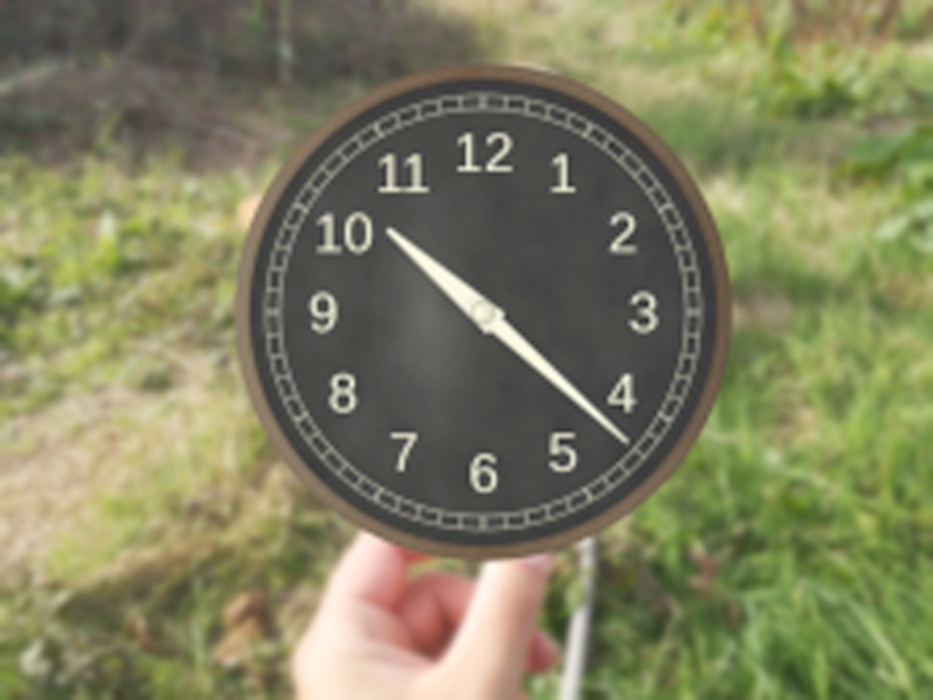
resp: 10,22
